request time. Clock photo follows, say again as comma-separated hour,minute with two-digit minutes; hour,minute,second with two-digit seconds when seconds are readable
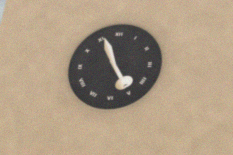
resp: 4,56
